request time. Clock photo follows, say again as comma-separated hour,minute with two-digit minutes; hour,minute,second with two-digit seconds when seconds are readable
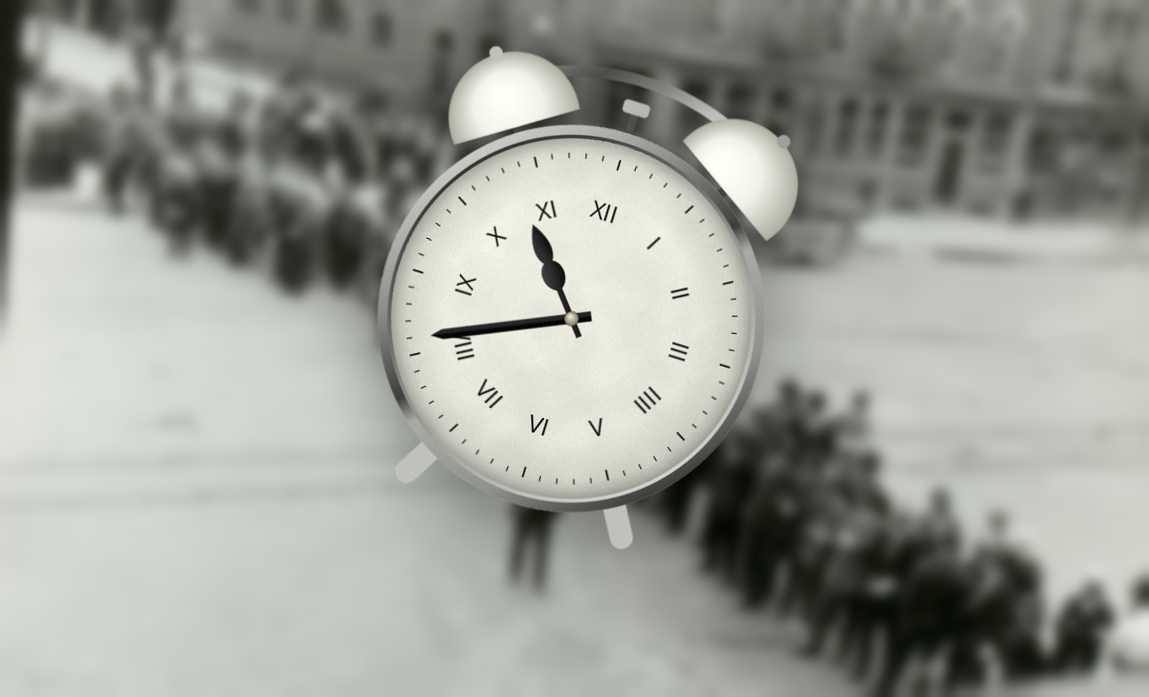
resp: 10,41
